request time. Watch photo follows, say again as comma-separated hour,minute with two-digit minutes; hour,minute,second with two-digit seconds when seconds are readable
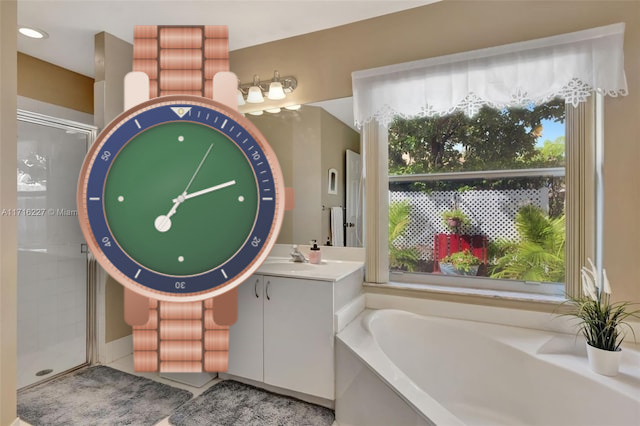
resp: 7,12,05
